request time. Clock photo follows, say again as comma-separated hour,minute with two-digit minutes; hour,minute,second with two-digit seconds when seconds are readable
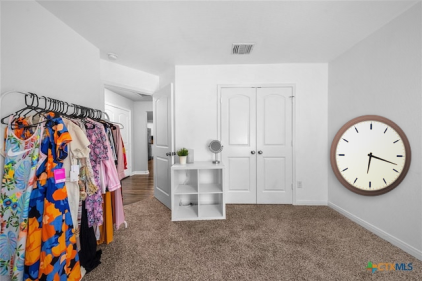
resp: 6,18
